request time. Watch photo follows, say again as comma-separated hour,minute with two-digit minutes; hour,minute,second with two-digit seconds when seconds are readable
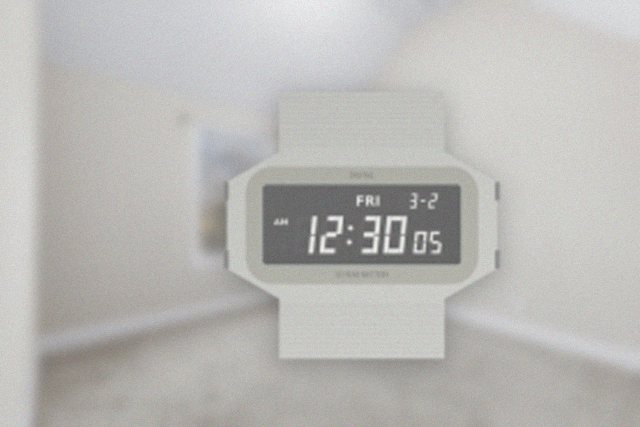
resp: 12,30,05
